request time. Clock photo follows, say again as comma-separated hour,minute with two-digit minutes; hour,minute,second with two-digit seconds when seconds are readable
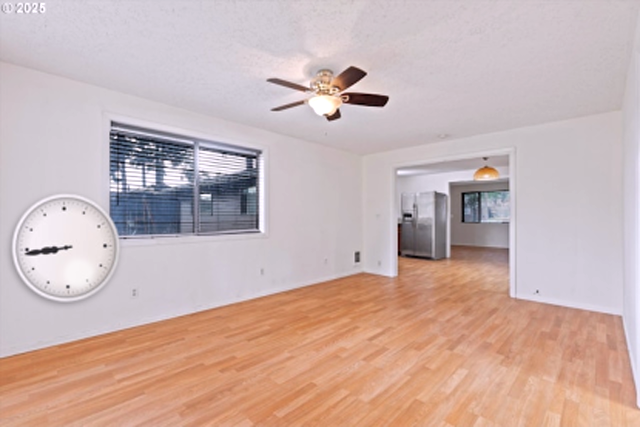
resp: 8,44
